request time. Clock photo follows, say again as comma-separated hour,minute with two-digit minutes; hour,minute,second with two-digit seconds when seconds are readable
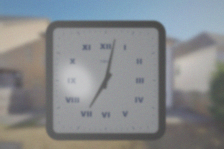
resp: 7,02
